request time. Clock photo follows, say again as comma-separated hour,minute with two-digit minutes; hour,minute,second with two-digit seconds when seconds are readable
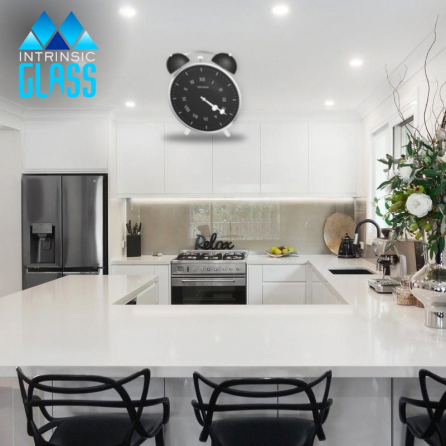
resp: 4,21
